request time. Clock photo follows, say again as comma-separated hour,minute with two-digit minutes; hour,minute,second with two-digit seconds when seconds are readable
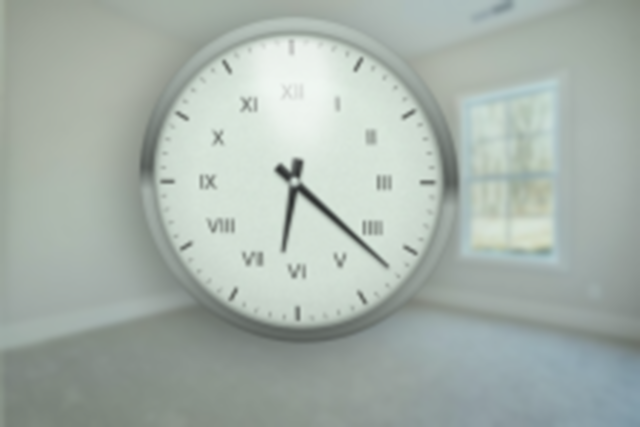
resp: 6,22
